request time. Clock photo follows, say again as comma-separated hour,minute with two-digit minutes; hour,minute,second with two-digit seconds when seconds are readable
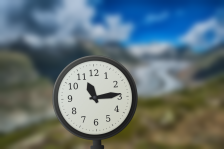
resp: 11,14
